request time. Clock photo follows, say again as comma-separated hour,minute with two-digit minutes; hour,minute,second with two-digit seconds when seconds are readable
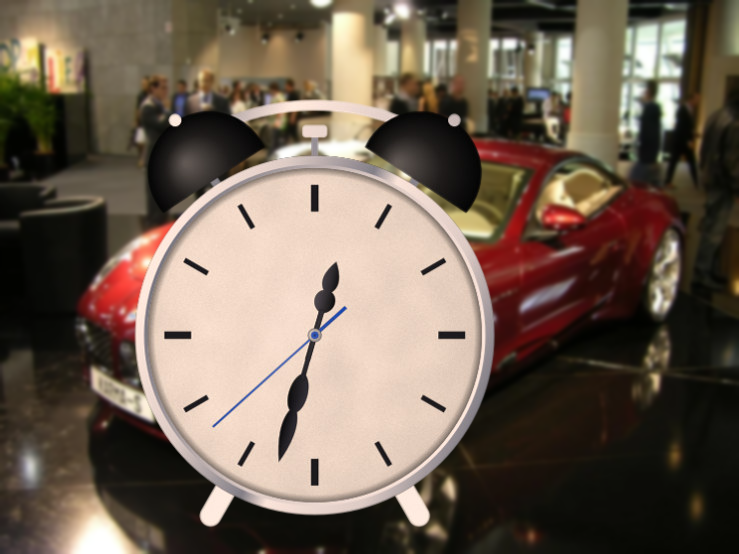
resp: 12,32,38
